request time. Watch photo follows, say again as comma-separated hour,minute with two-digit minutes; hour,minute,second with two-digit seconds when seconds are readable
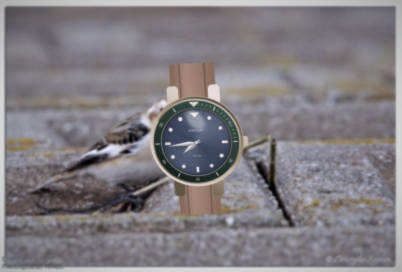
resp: 7,44
